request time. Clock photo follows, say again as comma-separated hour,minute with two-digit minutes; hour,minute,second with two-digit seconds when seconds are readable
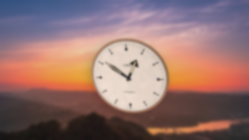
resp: 12,51
